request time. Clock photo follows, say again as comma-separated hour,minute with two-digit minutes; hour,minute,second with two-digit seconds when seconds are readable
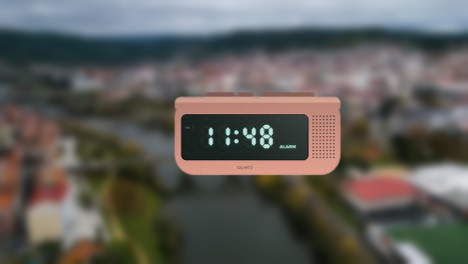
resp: 11,48
